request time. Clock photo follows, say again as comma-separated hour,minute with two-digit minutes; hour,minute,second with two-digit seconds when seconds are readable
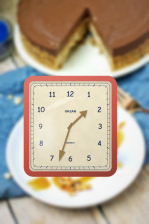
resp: 1,33
